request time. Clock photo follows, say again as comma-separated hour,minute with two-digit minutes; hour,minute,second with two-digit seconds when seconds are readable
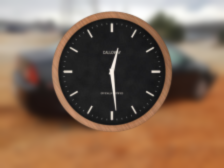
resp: 12,29
